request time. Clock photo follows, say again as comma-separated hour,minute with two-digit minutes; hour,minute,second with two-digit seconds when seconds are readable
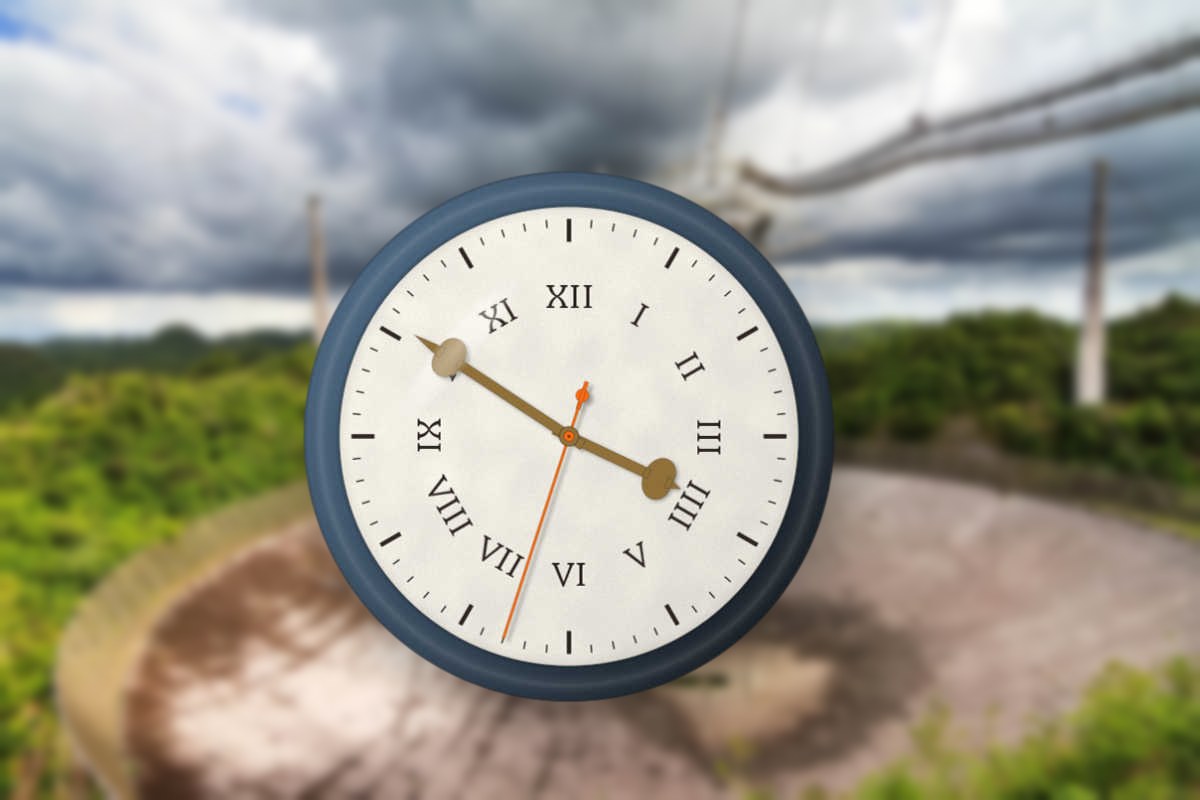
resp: 3,50,33
